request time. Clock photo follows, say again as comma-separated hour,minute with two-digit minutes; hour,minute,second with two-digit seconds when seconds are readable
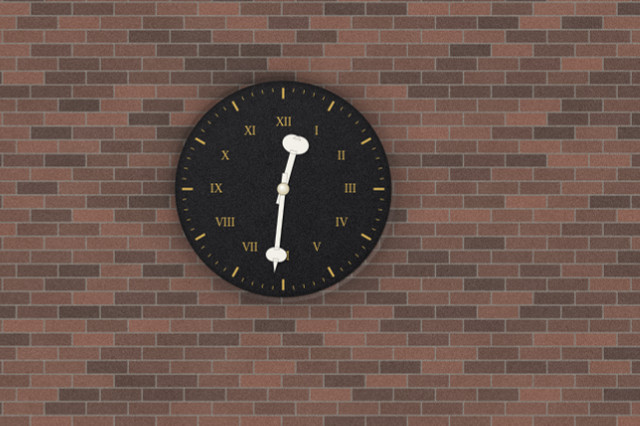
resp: 12,31
